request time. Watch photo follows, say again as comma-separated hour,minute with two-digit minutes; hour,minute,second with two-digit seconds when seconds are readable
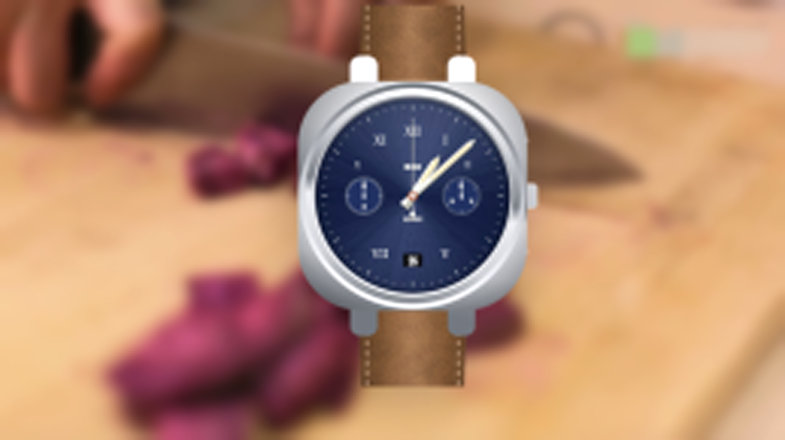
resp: 1,08
